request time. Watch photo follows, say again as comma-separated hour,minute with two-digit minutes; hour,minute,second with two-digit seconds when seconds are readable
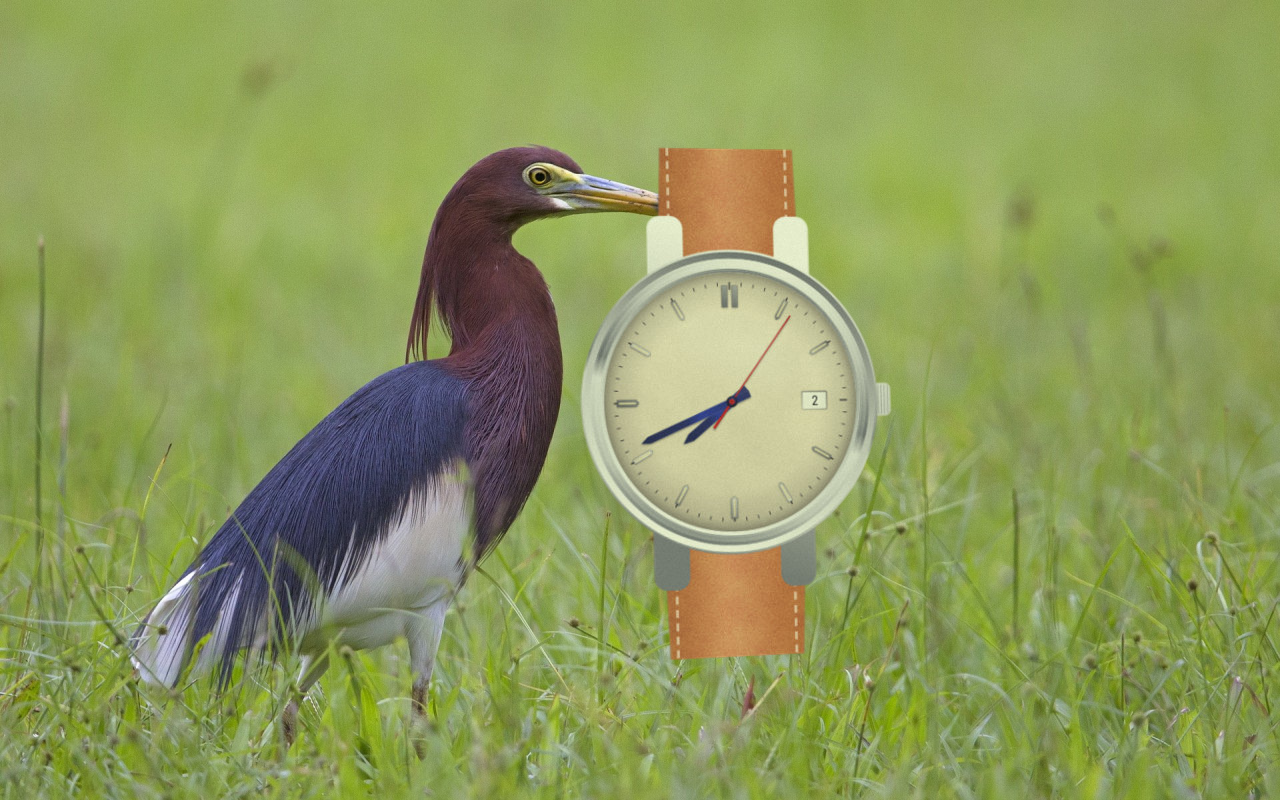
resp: 7,41,06
